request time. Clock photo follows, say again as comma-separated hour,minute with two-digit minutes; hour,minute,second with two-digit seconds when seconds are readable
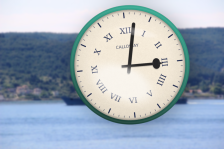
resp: 3,02
